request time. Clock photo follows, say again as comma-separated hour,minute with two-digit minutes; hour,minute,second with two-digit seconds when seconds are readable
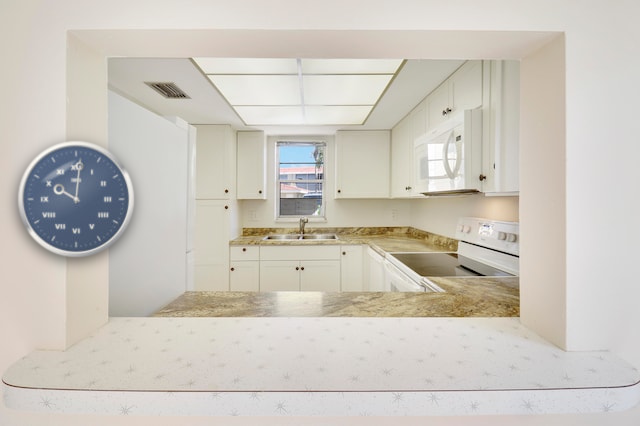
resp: 10,01
